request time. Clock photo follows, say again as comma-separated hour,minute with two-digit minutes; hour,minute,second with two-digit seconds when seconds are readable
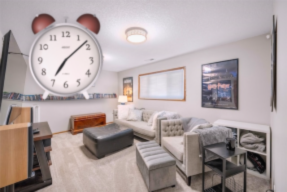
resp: 7,08
